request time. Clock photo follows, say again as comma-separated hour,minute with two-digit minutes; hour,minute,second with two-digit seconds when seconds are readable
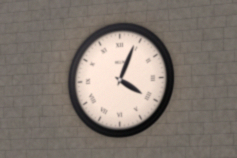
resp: 4,04
